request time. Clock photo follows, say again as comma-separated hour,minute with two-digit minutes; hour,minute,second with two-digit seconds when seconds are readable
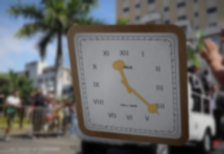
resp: 11,22
